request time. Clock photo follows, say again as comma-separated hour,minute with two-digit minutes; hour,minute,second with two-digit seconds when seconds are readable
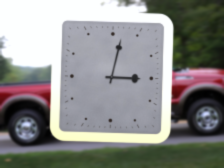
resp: 3,02
